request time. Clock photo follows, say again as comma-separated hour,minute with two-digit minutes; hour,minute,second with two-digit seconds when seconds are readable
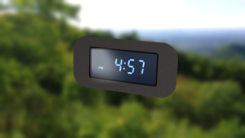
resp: 4,57
